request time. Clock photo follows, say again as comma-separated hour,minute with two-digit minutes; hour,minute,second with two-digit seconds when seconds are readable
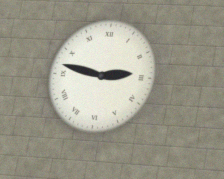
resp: 2,47
